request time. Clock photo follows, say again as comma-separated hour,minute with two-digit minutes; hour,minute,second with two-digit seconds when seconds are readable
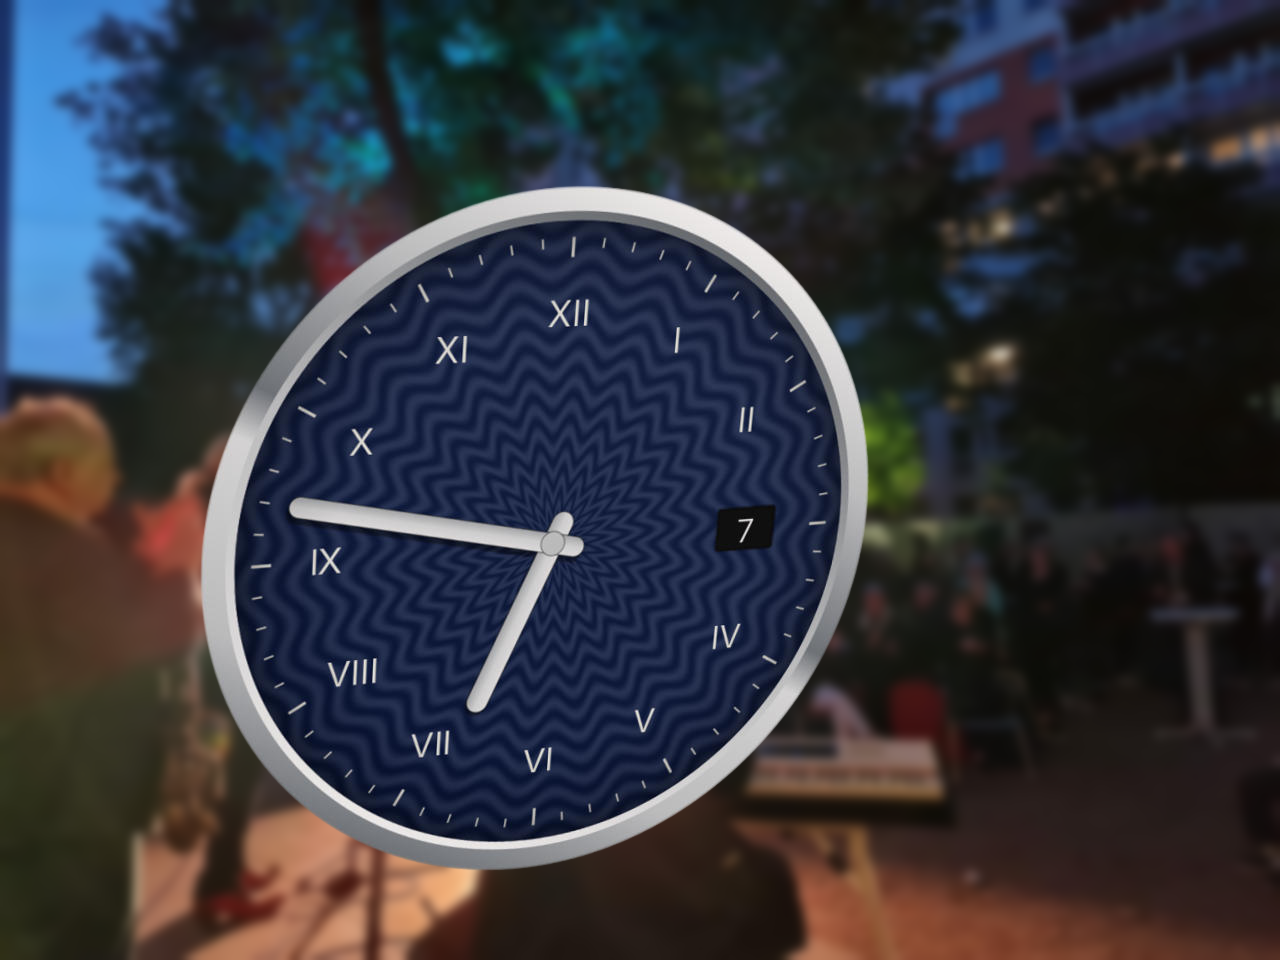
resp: 6,47
